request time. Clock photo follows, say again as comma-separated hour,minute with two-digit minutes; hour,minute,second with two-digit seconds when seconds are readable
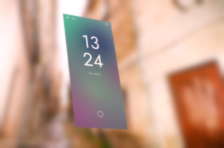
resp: 13,24
